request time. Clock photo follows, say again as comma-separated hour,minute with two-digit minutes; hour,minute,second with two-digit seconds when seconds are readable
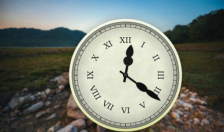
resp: 12,21
